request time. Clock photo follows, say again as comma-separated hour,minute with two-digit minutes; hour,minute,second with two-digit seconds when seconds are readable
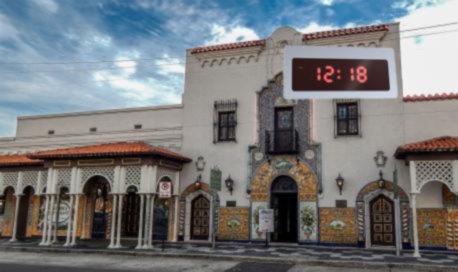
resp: 12,18
